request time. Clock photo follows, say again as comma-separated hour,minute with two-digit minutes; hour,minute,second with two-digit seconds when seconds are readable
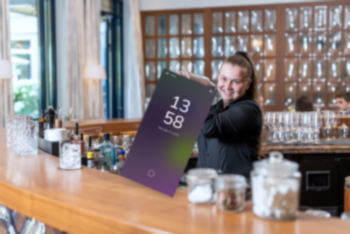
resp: 13,58
